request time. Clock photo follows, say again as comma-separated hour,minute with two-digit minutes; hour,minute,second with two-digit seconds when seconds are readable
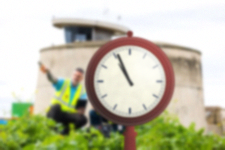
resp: 10,56
